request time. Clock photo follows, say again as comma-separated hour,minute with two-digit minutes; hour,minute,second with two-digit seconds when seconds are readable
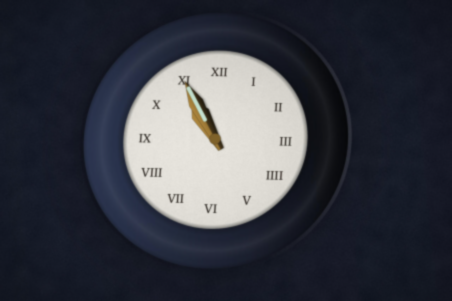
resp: 10,55
